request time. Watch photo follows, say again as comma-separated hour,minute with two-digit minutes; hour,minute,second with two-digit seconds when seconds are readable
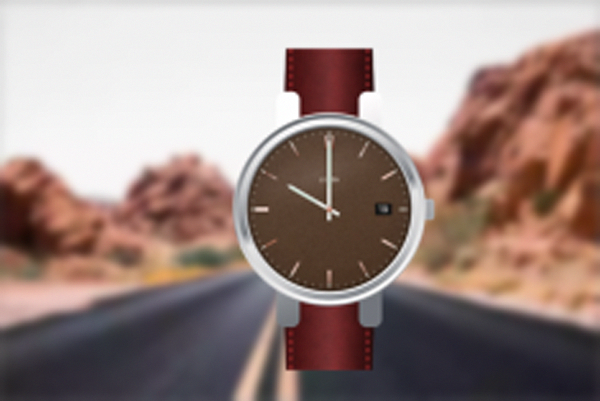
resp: 10,00
